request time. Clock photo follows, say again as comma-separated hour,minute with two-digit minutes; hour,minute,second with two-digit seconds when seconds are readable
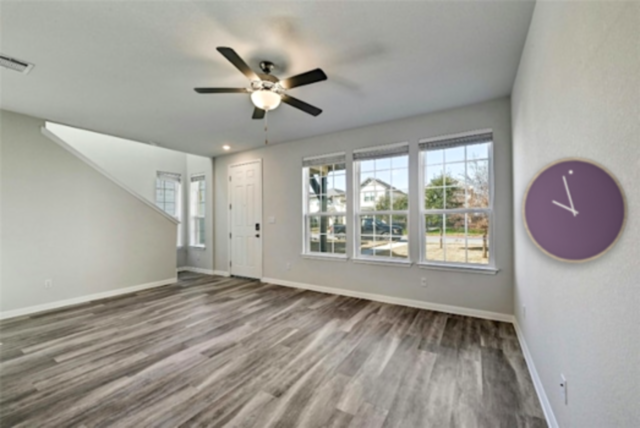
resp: 9,58
